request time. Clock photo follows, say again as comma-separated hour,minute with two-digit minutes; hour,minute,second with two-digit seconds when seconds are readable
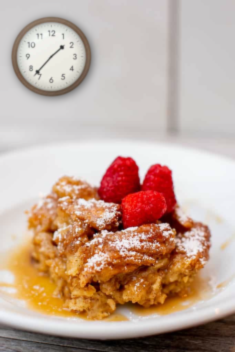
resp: 1,37
